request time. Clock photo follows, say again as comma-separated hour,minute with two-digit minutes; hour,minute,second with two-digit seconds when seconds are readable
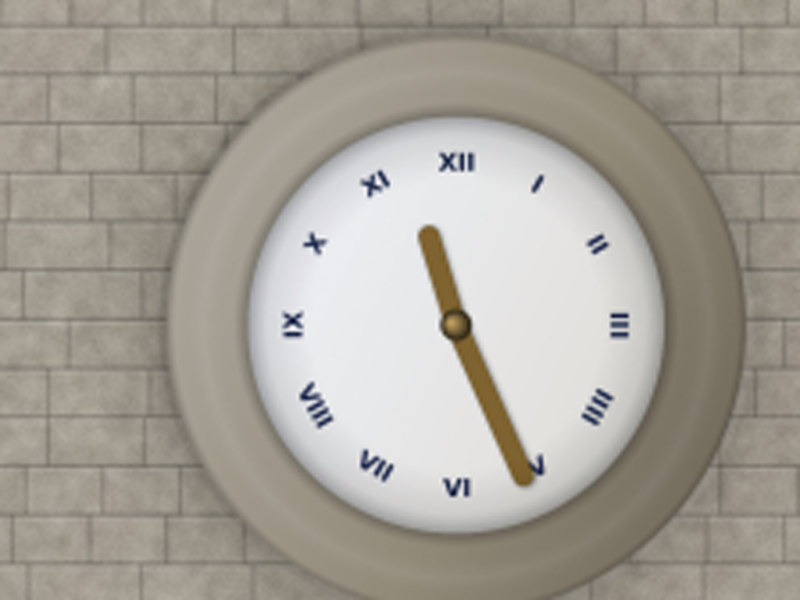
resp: 11,26
